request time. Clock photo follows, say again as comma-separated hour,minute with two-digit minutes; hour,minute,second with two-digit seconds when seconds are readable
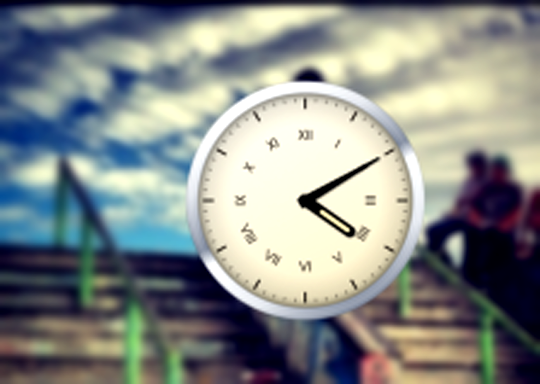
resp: 4,10
